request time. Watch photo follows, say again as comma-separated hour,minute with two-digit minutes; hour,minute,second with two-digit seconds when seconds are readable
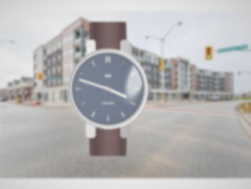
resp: 3,48
